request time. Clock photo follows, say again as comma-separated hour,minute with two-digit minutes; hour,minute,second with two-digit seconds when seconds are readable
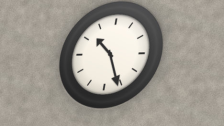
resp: 10,26
